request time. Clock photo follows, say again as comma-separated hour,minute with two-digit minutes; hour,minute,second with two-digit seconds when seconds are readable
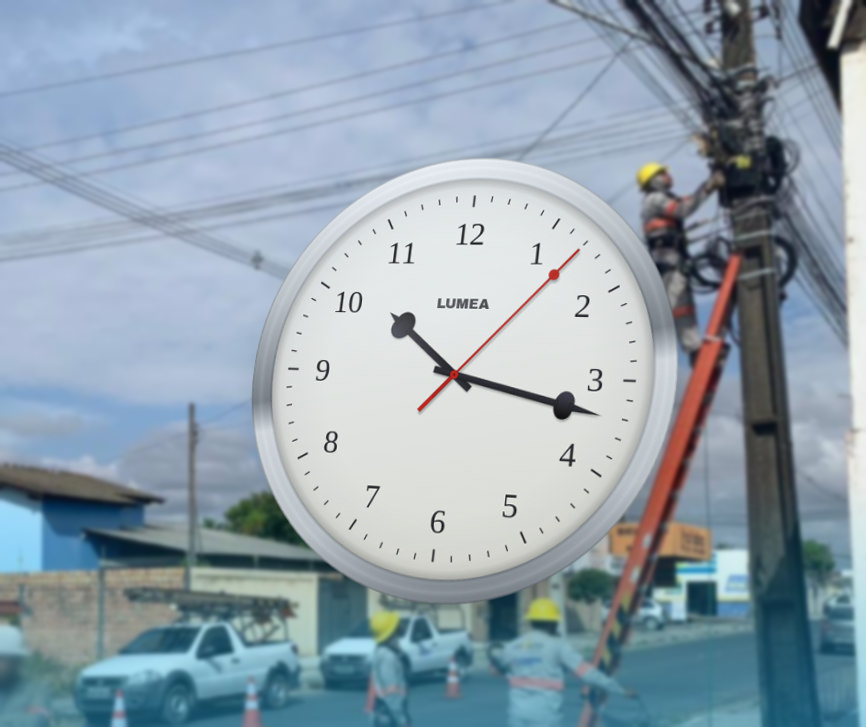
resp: 10,17,07
